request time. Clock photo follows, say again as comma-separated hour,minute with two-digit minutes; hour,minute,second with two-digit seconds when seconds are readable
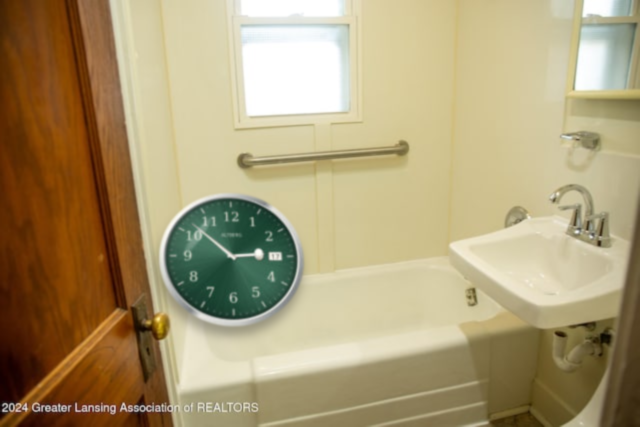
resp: 2,52
